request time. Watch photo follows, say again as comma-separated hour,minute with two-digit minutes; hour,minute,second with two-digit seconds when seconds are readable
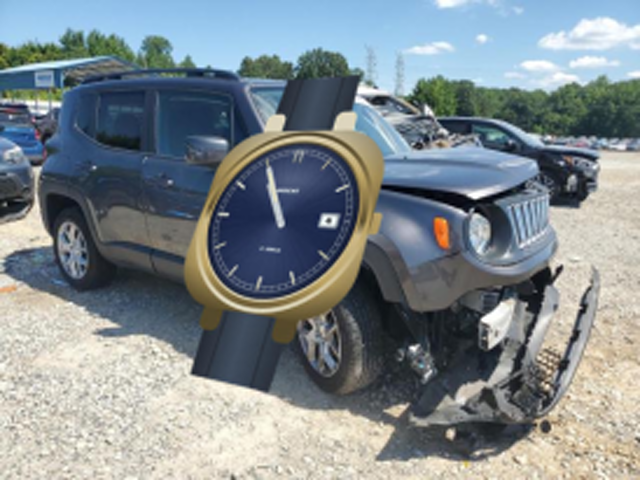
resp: 10,55
